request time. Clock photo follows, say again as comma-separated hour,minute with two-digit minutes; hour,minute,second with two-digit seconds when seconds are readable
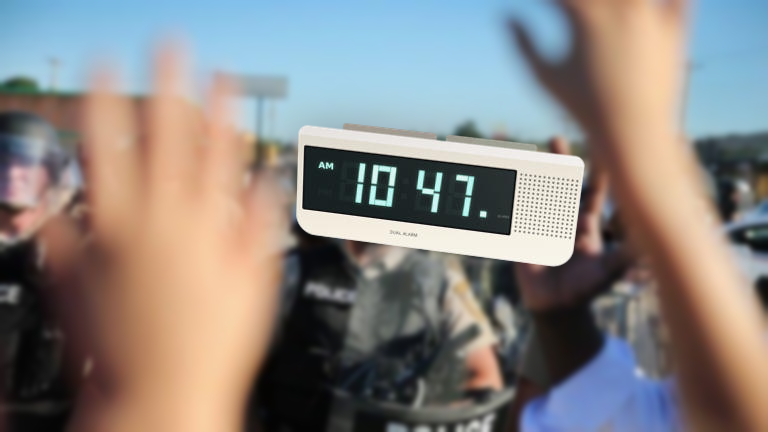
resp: 10,47
